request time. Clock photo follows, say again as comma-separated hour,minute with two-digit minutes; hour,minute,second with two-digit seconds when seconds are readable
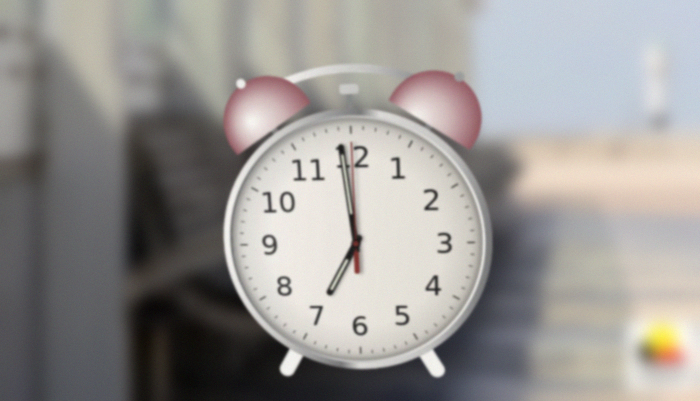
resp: 6,59,00
